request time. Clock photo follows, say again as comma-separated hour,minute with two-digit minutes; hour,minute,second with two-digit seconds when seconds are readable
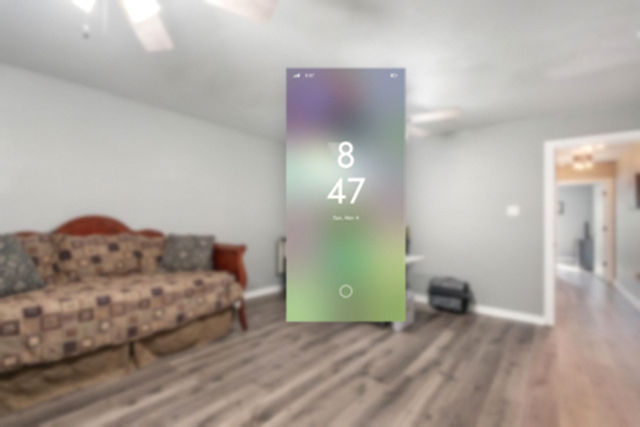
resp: 8,47
